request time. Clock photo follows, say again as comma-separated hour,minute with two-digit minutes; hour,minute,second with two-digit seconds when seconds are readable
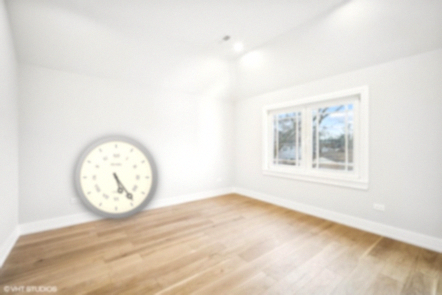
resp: 5,24
